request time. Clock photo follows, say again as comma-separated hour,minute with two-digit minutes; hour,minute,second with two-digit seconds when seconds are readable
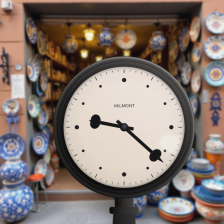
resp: 9,22
